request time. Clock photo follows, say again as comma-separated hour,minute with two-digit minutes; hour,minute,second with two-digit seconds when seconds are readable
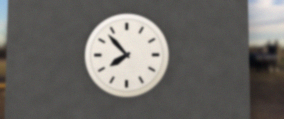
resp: 7,53
